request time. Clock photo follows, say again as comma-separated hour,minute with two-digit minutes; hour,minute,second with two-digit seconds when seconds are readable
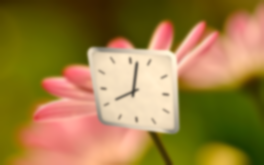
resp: 8,02
